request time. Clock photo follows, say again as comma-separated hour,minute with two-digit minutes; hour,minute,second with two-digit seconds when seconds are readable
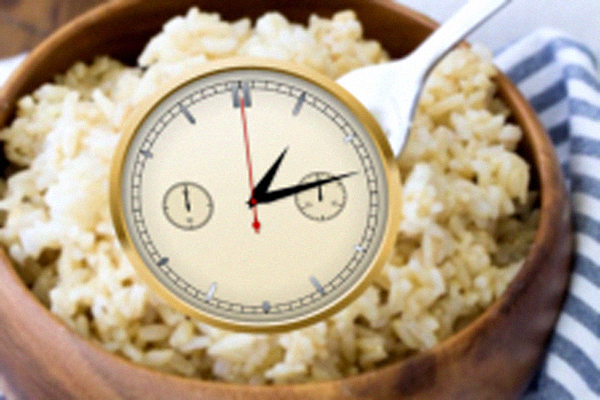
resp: 1,13
